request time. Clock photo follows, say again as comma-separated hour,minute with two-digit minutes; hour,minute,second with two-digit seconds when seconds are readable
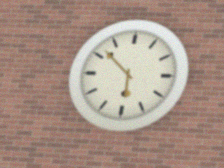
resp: 5,52
